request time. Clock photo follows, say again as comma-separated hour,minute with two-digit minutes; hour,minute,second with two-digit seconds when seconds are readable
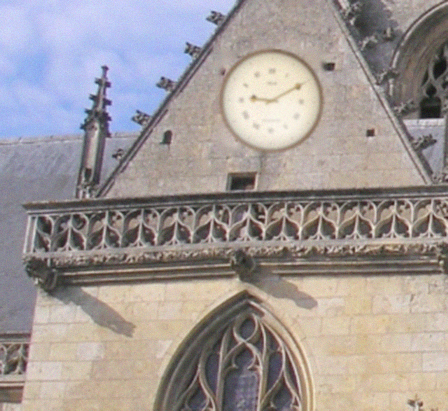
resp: 9,10
